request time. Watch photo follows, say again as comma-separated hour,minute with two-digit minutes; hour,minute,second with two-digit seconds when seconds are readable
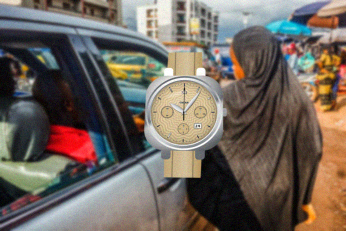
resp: 10,06
